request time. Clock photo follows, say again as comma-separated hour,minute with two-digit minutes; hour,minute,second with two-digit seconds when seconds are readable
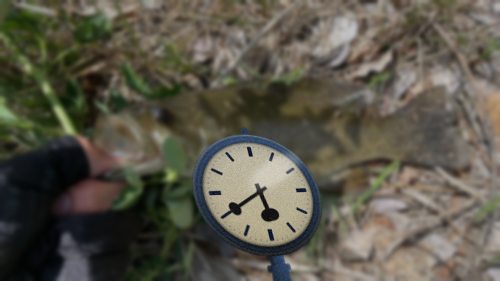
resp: 5,40
